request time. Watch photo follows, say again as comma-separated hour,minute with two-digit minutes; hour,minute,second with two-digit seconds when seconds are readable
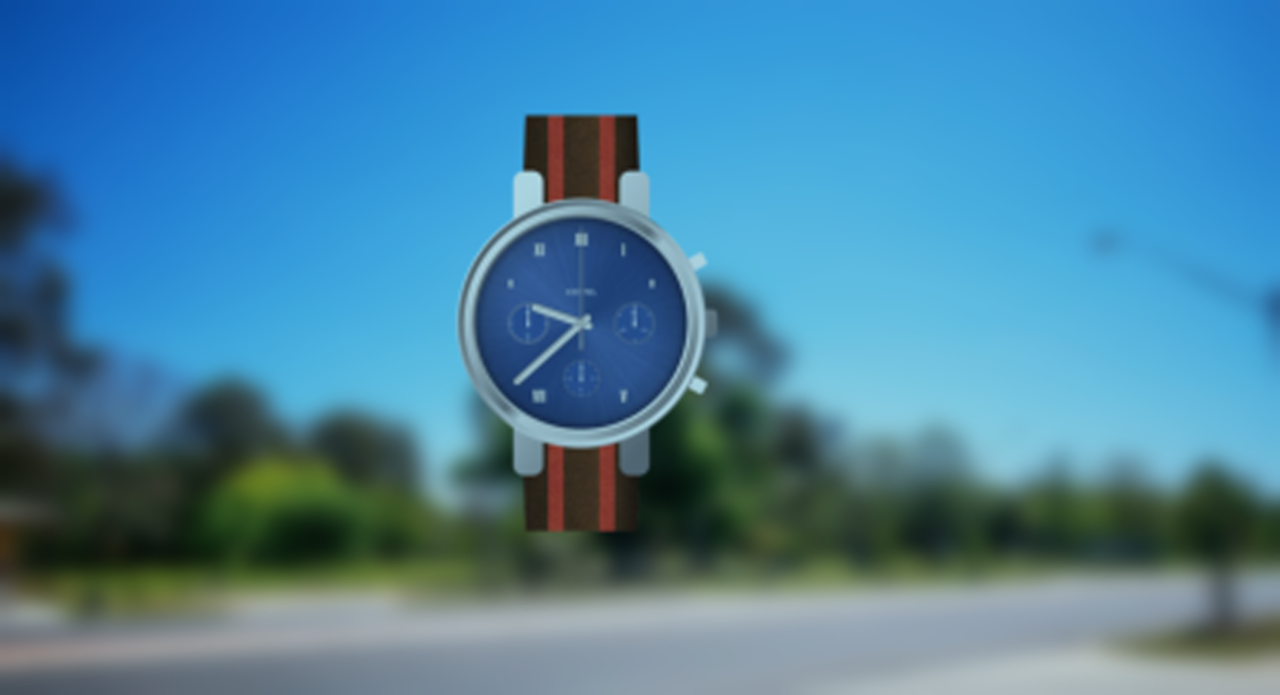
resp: 9,38
